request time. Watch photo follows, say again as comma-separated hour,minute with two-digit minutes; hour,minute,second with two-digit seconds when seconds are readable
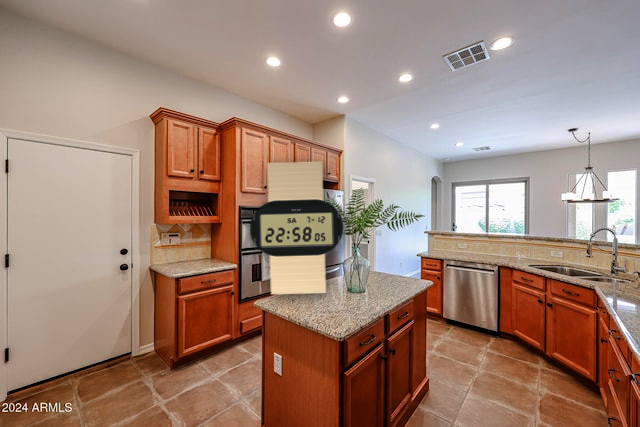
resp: 22,58
